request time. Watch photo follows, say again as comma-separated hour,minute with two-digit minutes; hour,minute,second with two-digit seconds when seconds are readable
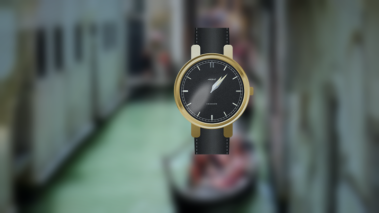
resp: 1,07
